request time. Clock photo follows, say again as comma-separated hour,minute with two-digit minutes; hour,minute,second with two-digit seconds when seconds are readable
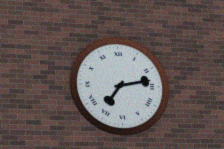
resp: 7,13
